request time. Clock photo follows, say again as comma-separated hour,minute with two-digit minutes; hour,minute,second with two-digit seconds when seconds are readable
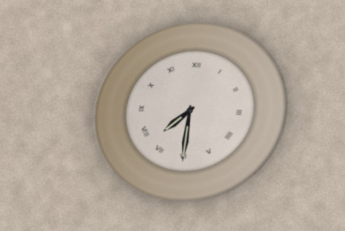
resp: 7,30
